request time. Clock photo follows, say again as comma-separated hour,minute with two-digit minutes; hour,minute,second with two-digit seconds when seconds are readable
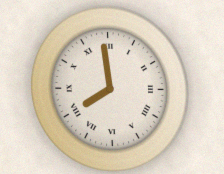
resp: 7,59
